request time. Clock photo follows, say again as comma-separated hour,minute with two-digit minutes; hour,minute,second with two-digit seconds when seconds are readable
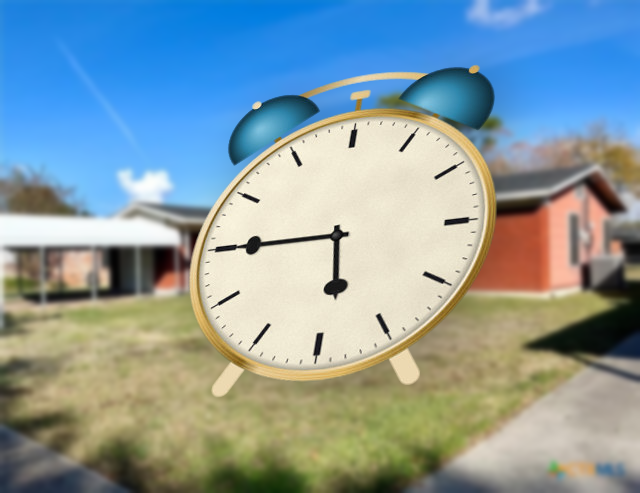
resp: 5,45
